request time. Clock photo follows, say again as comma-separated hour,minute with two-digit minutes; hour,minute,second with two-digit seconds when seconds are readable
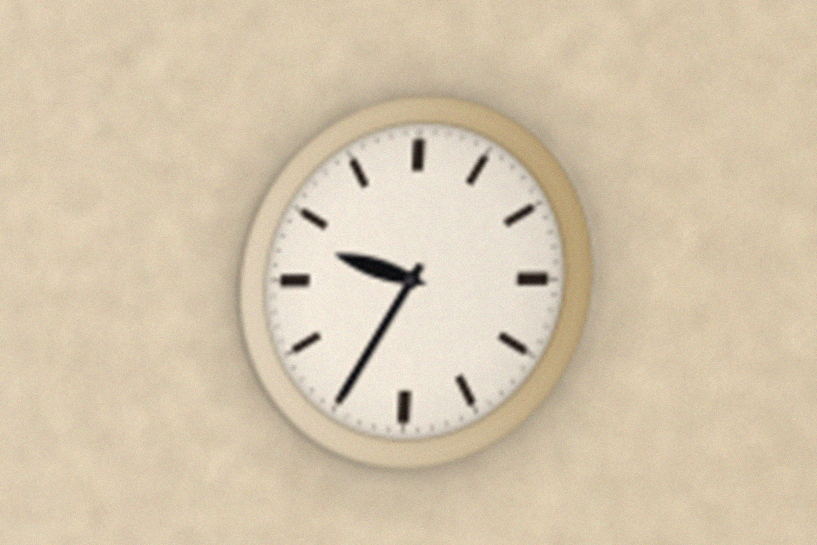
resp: 9,35
